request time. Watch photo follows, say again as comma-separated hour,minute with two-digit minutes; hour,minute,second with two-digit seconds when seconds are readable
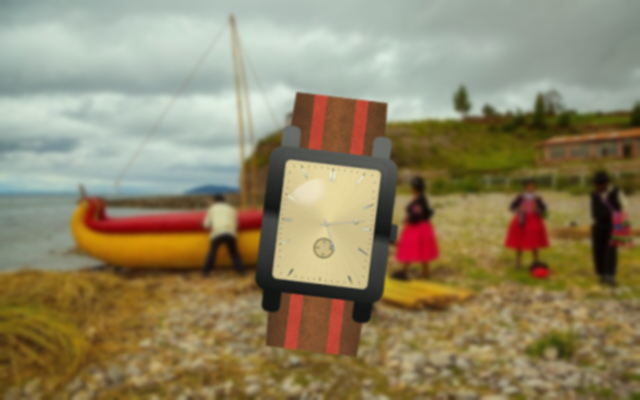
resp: 5,13
